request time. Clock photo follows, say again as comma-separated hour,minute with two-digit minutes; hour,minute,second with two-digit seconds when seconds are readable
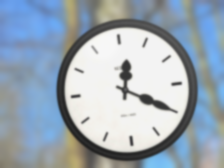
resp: 12,20
